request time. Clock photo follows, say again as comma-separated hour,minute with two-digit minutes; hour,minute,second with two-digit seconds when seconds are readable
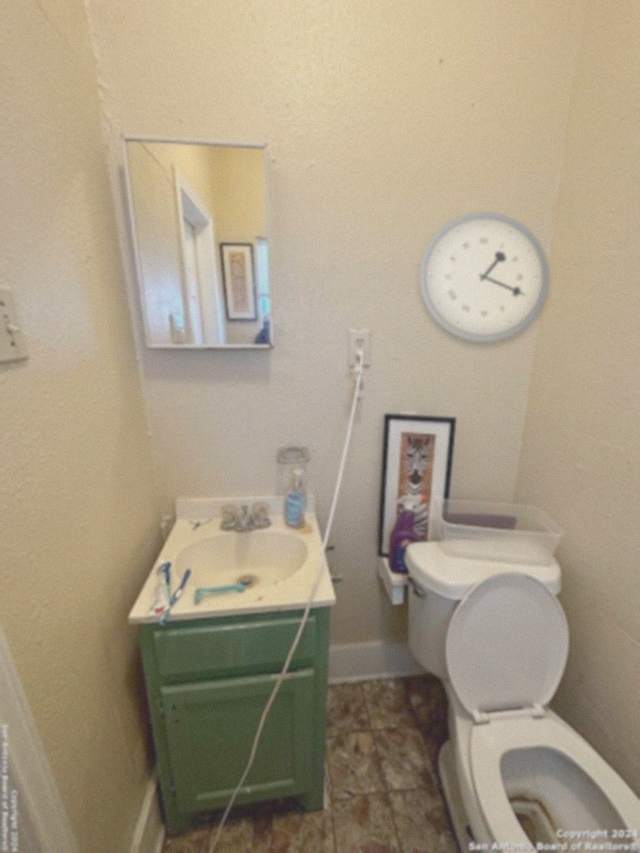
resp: 1,19
